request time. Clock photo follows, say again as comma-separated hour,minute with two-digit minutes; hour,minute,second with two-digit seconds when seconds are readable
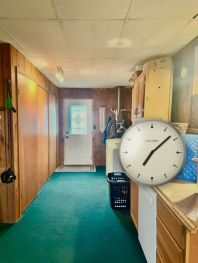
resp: 7,08
